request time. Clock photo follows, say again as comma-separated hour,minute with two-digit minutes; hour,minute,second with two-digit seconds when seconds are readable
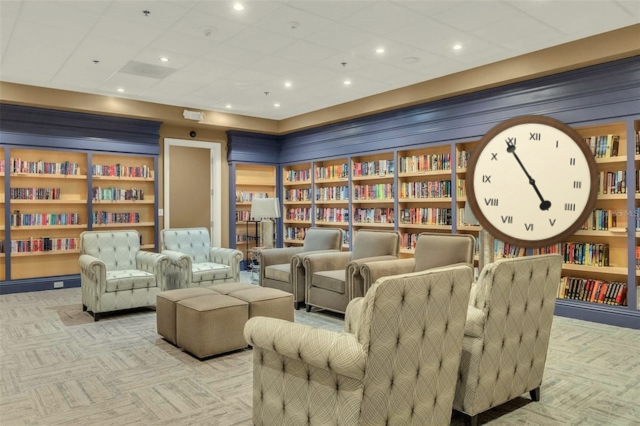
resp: 4,54
